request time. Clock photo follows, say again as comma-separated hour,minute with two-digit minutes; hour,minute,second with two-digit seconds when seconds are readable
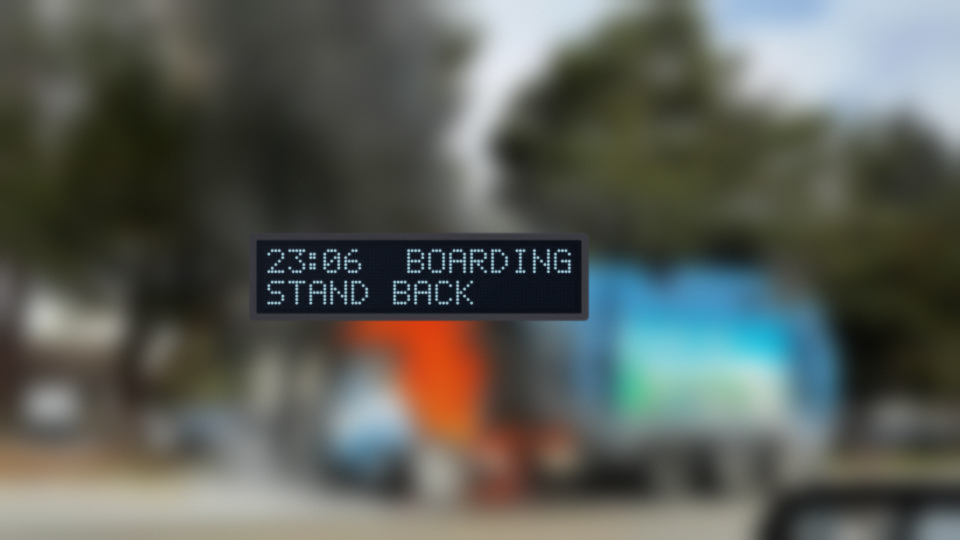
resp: 23,06
